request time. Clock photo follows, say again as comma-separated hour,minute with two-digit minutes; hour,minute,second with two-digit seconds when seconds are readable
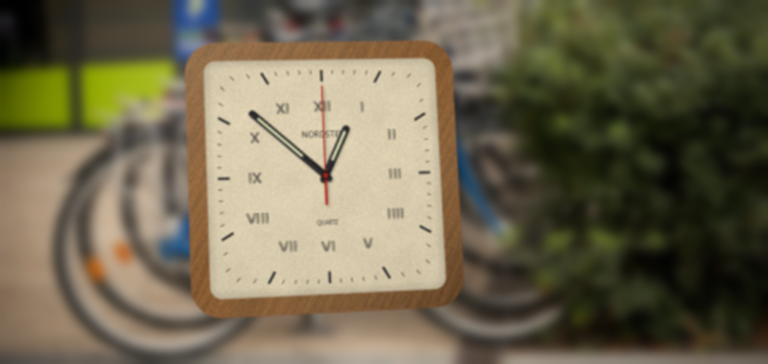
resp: 12,52,00
